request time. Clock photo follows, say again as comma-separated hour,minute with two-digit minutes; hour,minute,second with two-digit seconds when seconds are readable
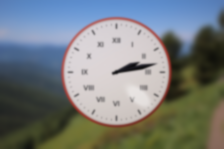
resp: 2,13
